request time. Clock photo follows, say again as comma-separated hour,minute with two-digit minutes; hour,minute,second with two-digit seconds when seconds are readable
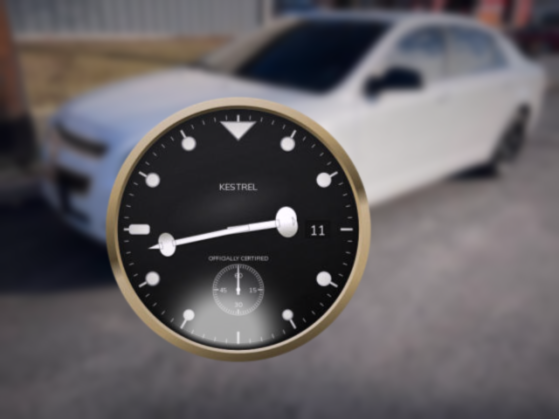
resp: 2,43
